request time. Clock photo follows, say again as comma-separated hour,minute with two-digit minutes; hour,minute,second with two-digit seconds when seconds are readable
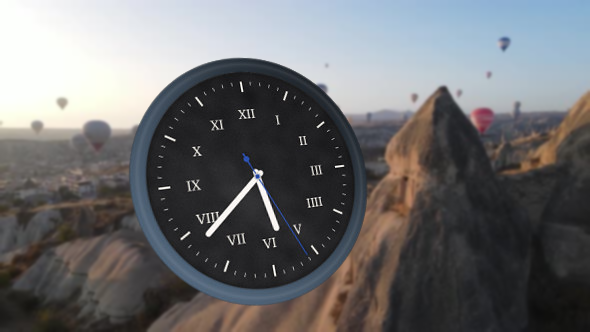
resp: 5,38,26
